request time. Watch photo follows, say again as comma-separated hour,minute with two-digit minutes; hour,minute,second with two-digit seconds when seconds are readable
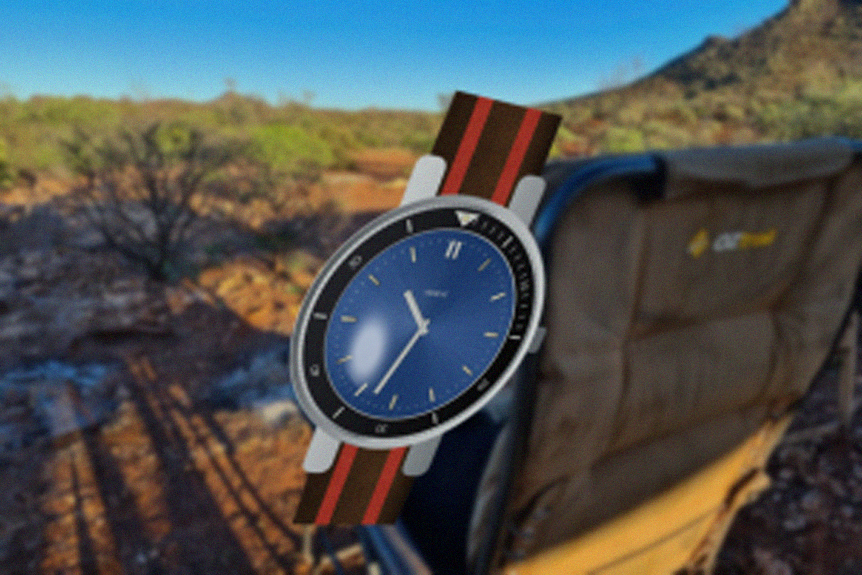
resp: 10,33
